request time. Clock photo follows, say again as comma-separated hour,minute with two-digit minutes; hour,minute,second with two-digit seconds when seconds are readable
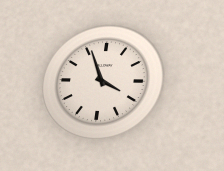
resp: 3,56
